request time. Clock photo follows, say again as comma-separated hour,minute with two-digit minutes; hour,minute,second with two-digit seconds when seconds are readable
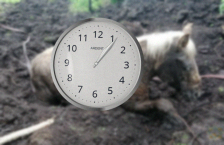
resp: 1,06
